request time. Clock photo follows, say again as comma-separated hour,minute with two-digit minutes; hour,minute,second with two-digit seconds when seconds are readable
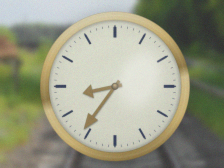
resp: 8,36
